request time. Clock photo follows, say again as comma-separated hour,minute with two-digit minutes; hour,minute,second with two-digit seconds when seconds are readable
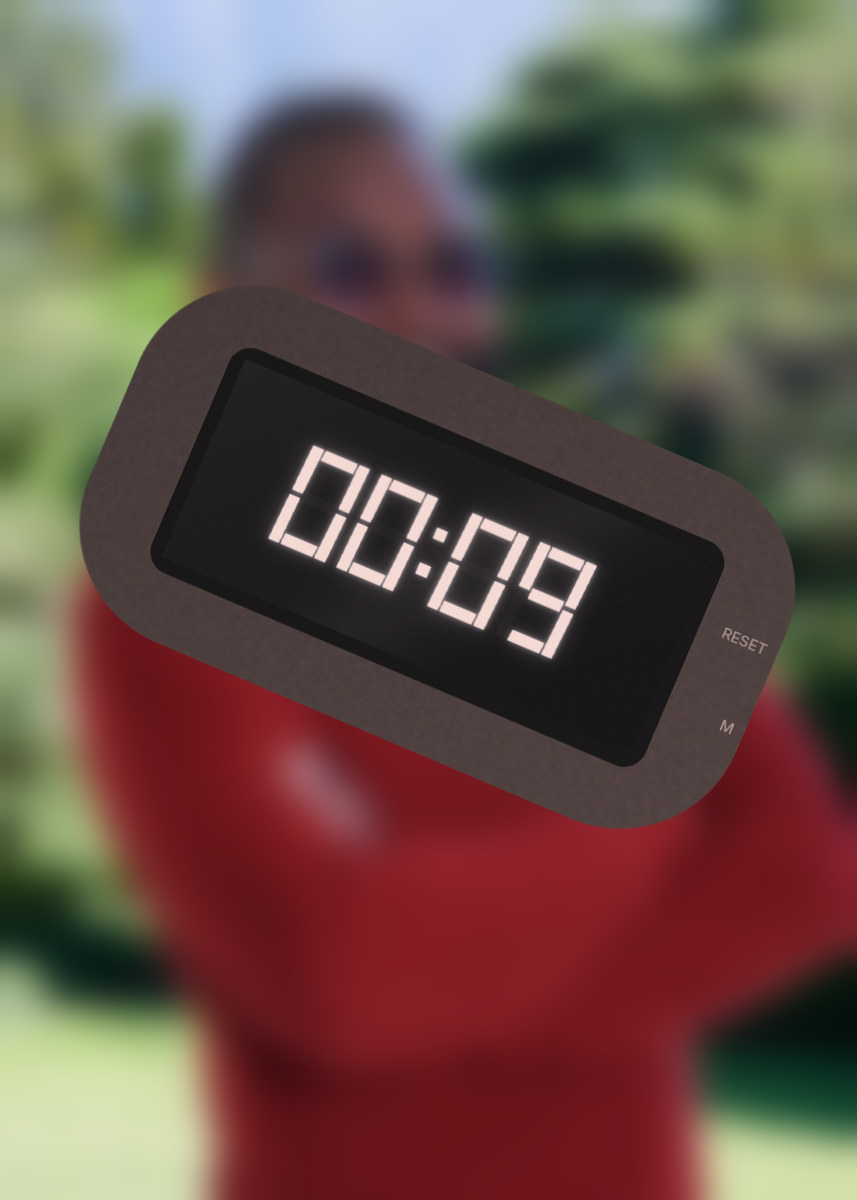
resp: 0,09
